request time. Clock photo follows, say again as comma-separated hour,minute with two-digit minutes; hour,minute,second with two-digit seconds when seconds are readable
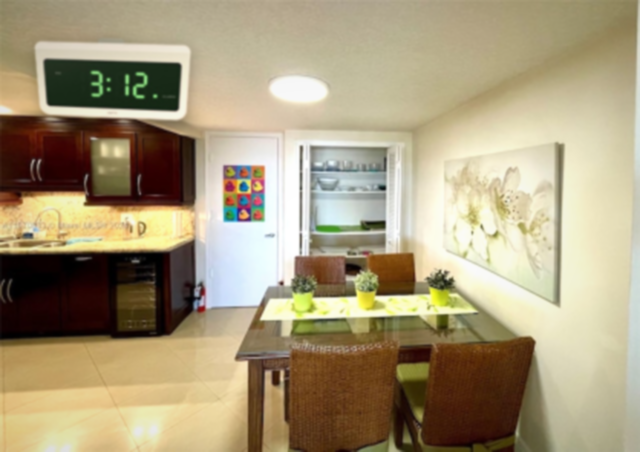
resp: 3,12
